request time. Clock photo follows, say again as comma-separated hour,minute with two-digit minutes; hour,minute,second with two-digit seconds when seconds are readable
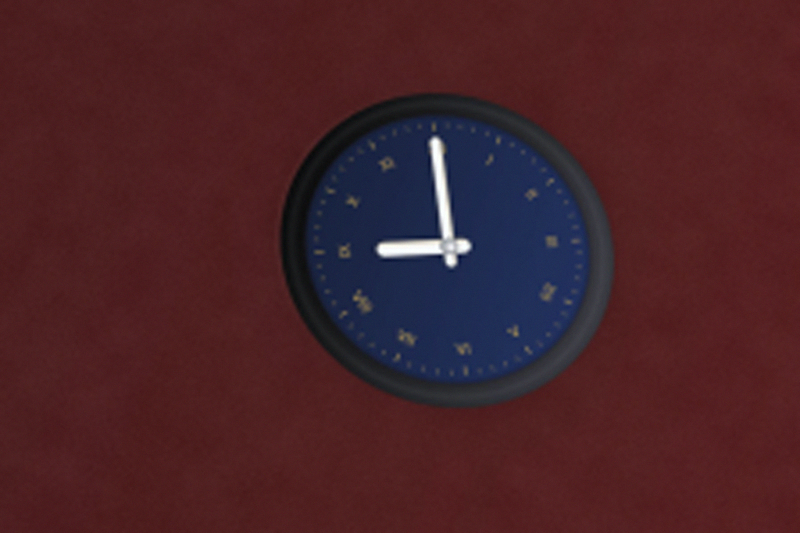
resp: 9,00
